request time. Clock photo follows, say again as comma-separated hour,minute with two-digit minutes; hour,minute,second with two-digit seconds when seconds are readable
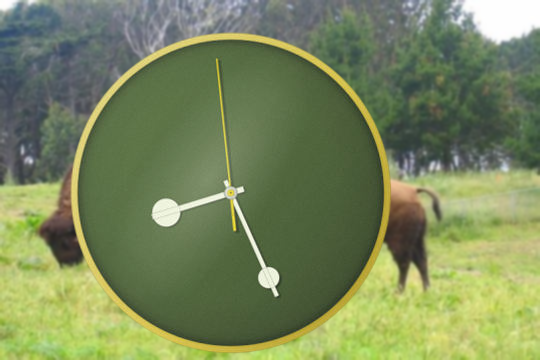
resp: 8,25,59
